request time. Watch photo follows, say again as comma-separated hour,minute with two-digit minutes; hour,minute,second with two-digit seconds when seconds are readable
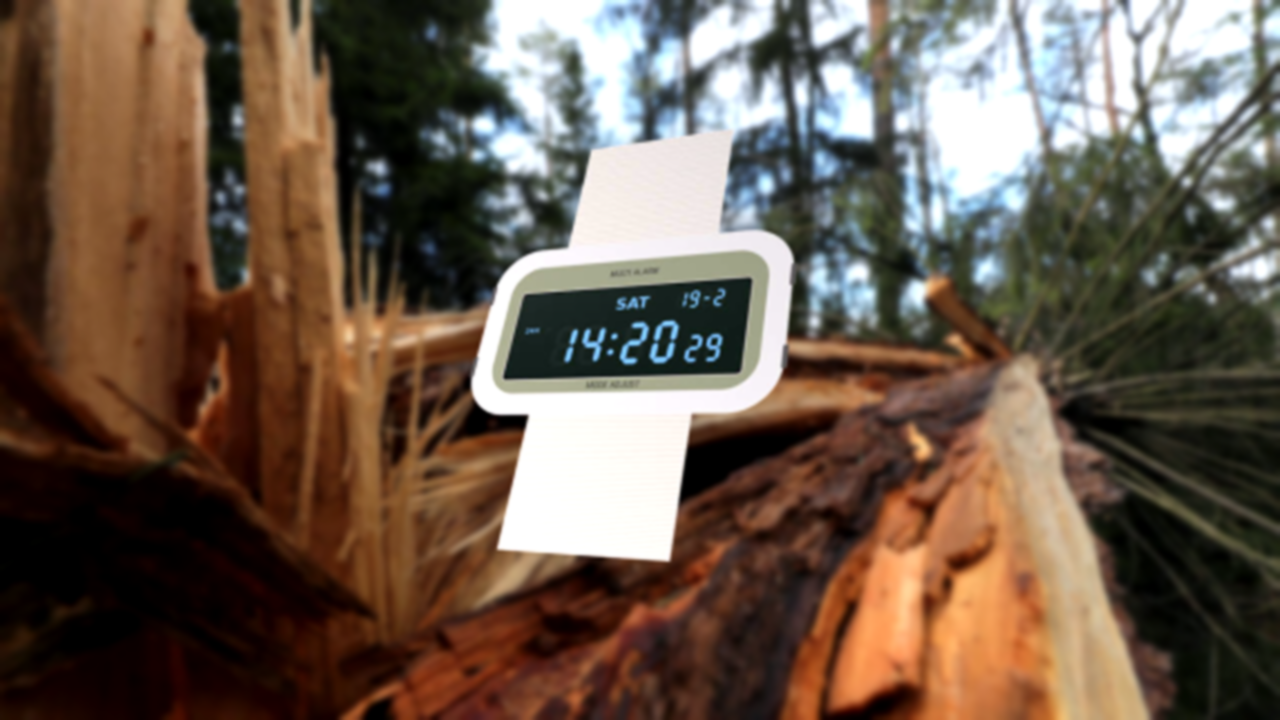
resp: 14,20,29
